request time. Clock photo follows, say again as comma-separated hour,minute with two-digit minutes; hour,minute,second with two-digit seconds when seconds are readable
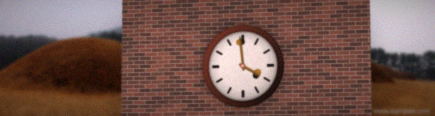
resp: 3,59
